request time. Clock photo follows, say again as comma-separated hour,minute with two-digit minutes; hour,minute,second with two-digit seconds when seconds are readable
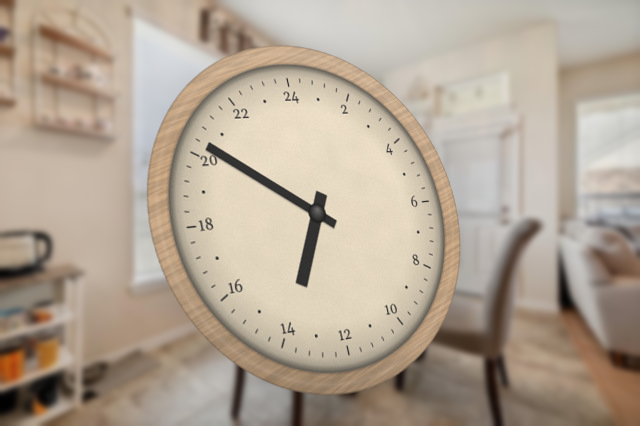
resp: 13,51
